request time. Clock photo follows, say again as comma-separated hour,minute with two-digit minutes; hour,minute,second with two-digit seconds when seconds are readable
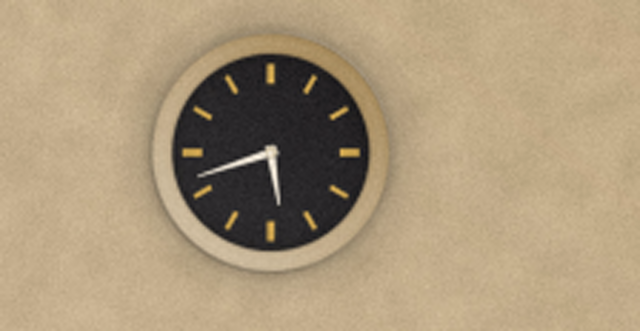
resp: 5,42
